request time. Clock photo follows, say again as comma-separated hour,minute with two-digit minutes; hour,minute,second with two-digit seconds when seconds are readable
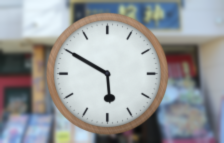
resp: 5,50
